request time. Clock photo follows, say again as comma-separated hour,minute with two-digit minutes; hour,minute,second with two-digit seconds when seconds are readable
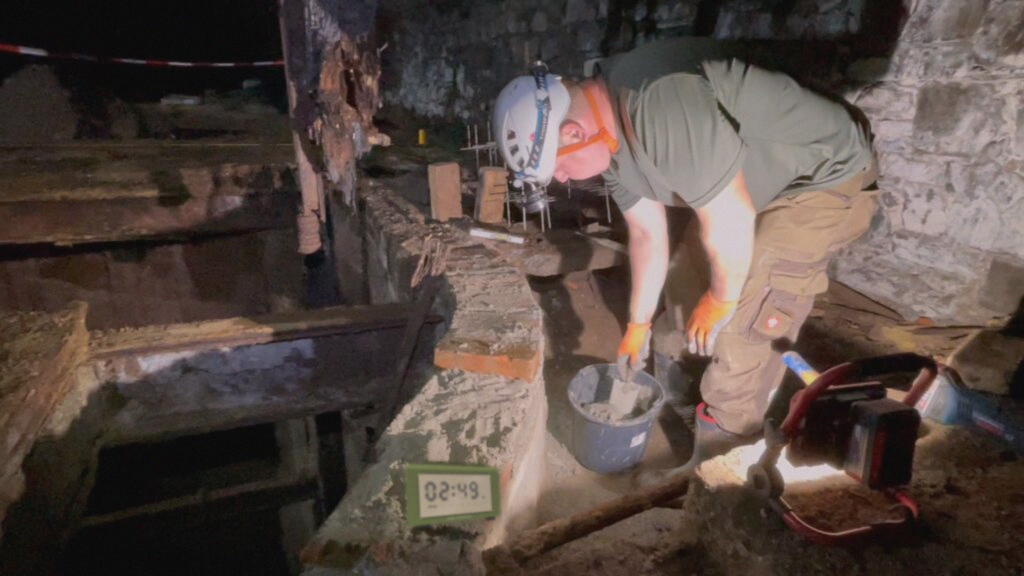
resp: 2,49
